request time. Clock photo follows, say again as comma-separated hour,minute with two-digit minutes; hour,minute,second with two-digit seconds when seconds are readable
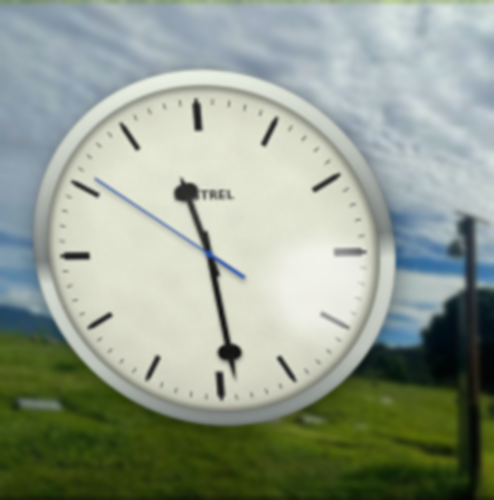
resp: 11,28,51
